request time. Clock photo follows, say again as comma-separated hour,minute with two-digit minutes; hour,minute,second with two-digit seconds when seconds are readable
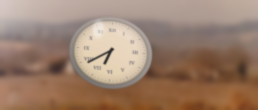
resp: 6,39
